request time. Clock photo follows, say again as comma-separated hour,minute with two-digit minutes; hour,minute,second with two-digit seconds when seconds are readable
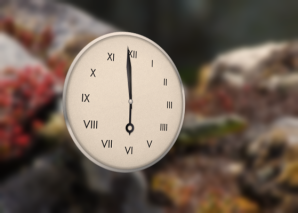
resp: 5,59
